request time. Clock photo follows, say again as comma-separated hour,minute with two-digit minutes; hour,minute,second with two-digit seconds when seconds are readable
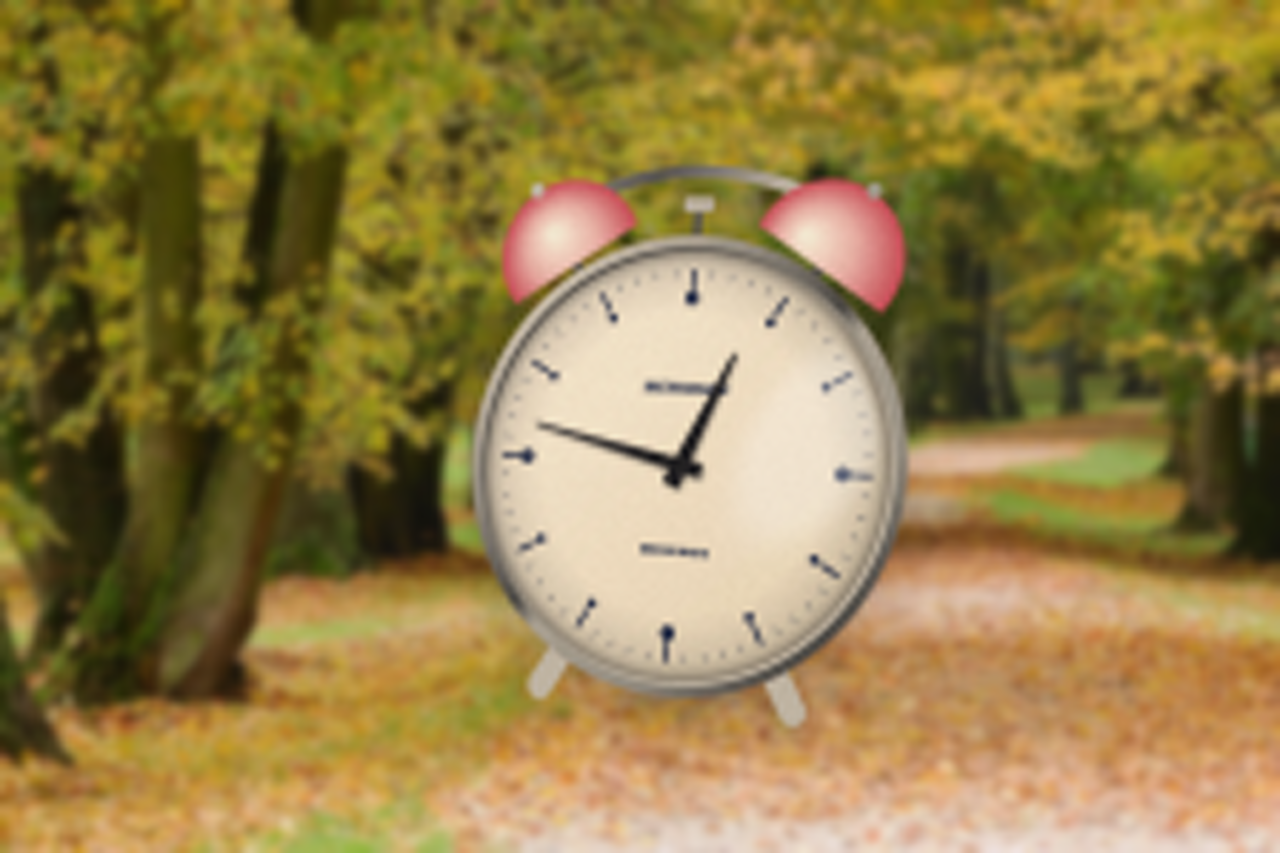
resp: 12,47
